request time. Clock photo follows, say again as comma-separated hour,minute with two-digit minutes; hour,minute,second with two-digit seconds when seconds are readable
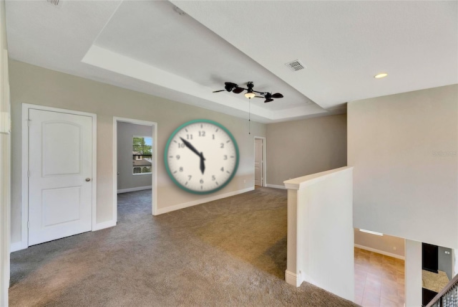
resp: 5,52
